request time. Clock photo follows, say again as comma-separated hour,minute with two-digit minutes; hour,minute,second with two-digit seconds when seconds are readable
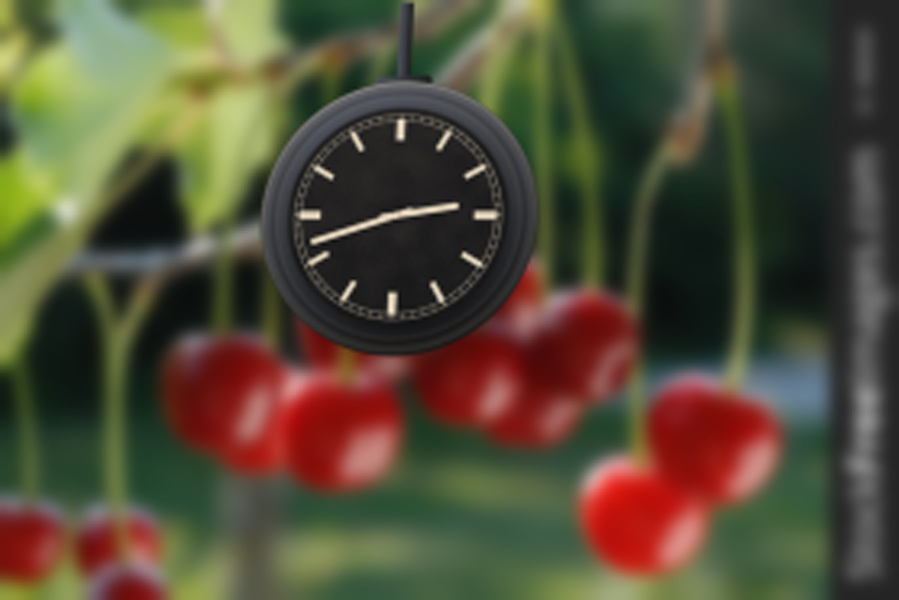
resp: 2,42
